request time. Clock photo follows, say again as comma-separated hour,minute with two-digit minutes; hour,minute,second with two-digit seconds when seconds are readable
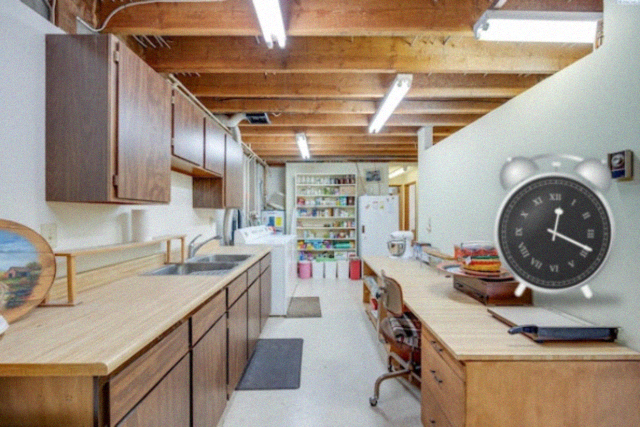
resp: 12,19
